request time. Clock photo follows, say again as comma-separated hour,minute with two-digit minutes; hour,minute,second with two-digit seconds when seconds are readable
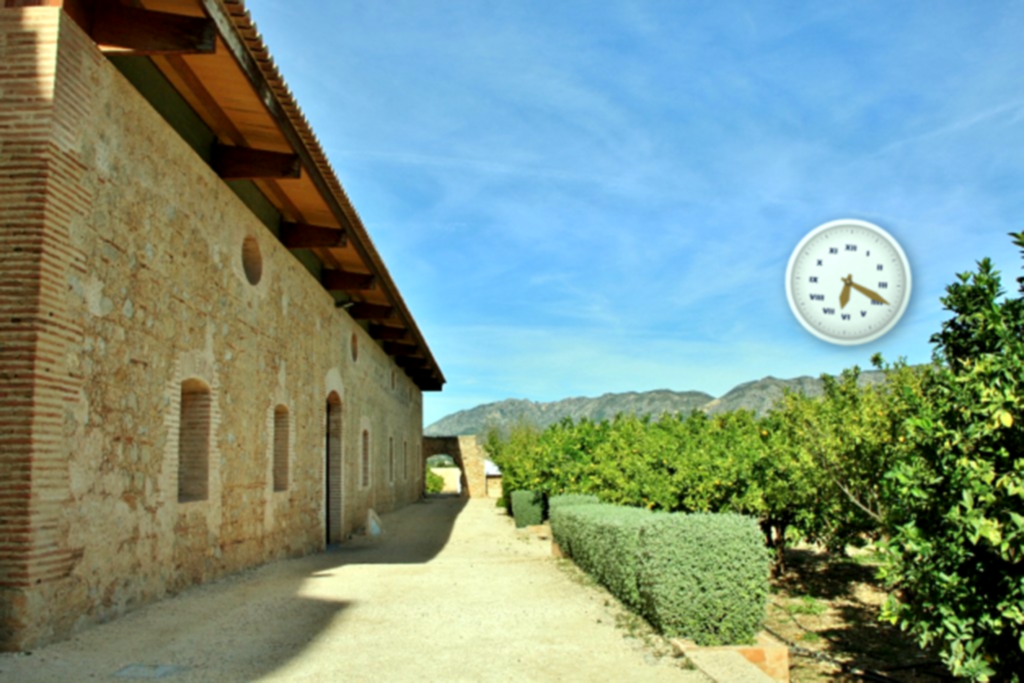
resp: 6,19
